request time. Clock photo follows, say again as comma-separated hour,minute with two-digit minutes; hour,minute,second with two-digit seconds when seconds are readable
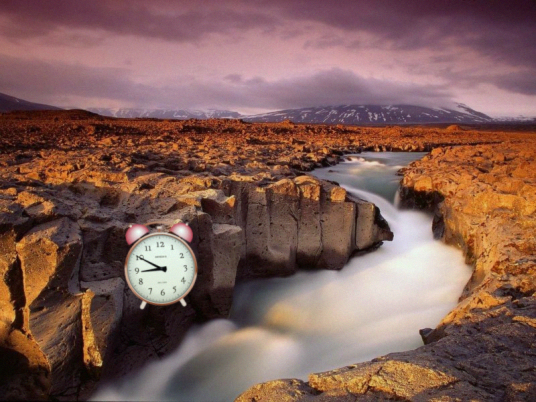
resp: 8,50
